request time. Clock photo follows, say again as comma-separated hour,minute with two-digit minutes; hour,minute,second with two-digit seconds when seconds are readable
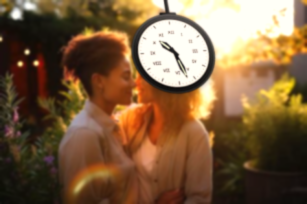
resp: 10,27
